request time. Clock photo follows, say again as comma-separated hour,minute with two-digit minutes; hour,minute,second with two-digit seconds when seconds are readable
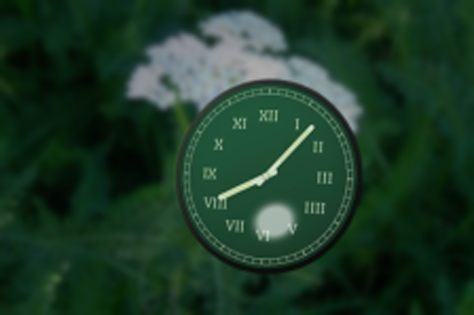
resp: 8,07
